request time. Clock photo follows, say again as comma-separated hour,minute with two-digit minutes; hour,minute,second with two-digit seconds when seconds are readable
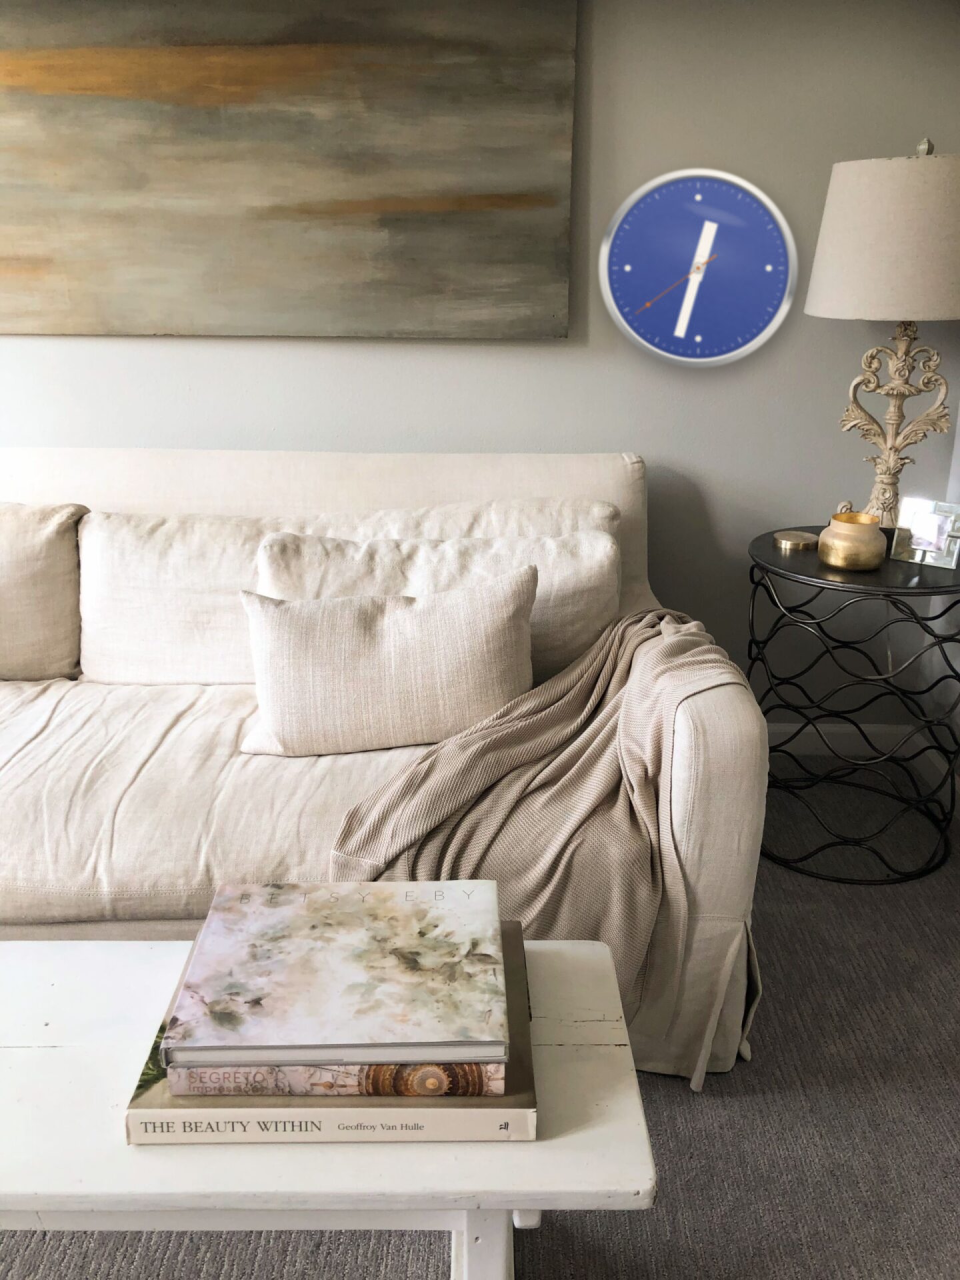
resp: 12,32,39
